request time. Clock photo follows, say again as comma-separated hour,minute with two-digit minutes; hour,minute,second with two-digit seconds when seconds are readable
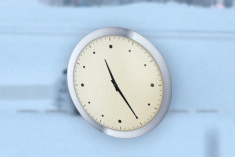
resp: 11,25
